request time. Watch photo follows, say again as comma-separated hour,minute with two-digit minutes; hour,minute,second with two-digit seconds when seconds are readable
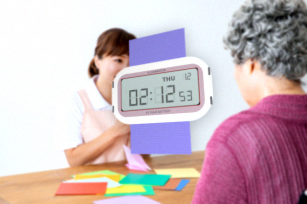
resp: 2,12,53
